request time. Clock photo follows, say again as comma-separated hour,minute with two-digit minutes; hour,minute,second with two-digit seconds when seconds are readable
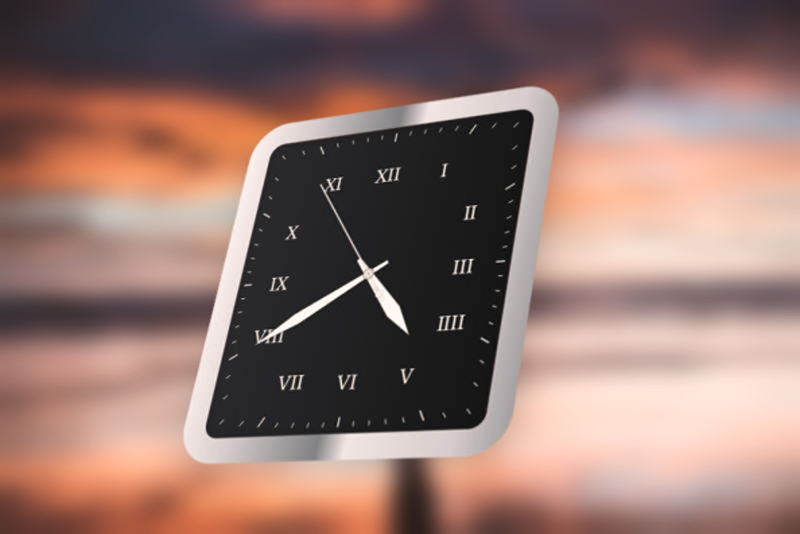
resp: 4,39,54
